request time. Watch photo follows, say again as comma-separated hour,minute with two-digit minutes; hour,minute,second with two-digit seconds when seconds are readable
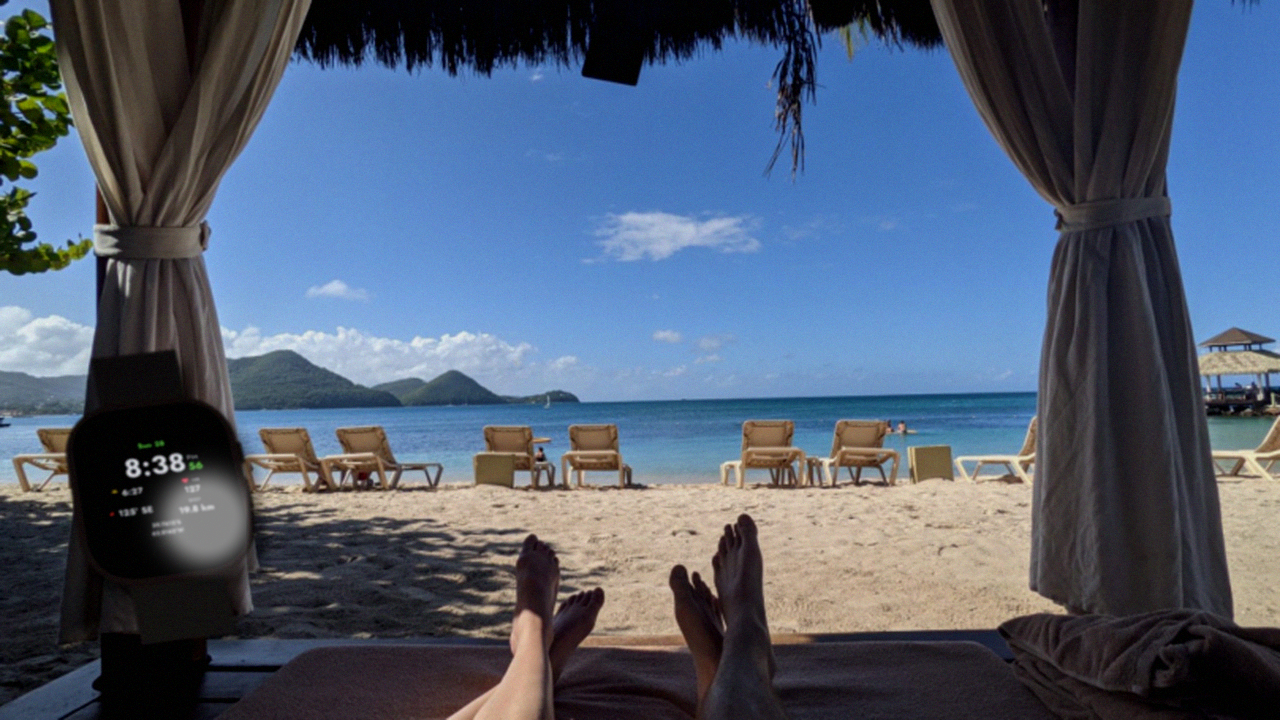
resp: 8,38
